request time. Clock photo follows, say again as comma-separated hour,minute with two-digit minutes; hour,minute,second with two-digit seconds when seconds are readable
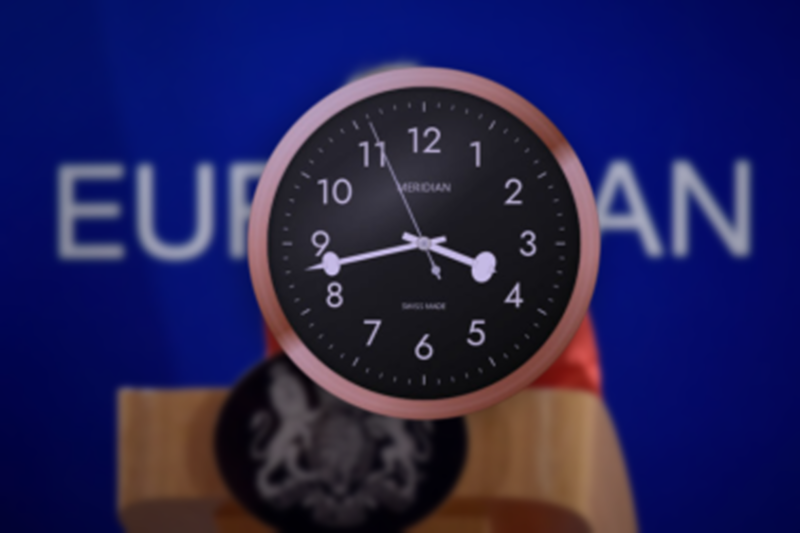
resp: 3,42,56
